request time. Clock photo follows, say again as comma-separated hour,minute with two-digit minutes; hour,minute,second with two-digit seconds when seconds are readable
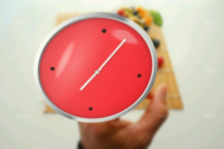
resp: 7,05
